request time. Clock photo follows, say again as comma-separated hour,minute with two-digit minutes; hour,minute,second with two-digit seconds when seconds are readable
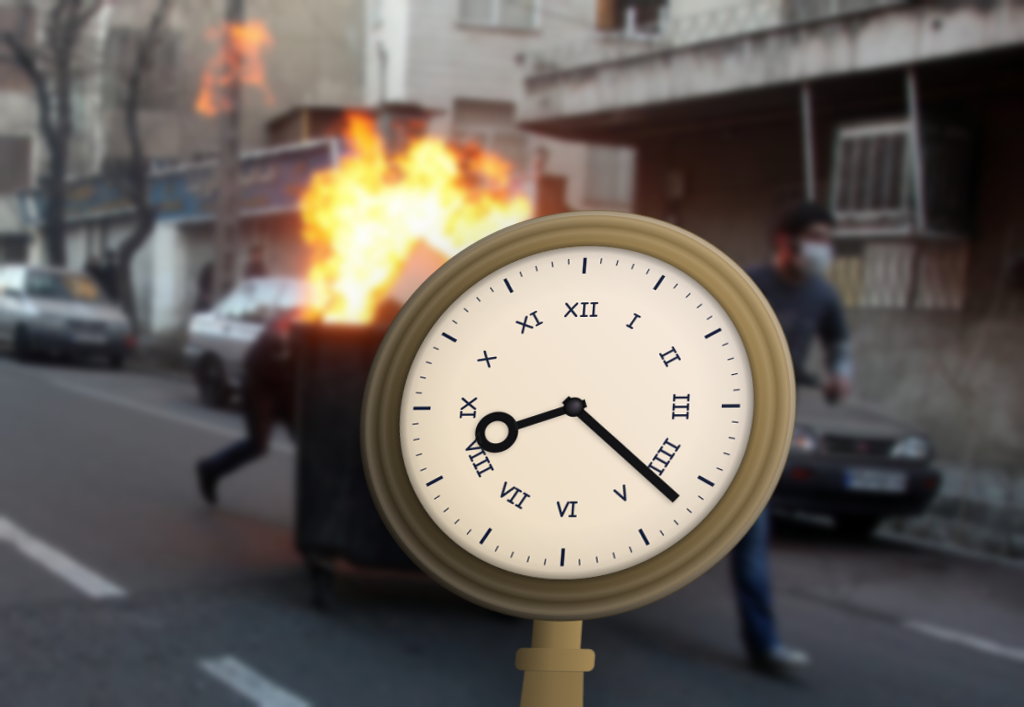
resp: 8,22
